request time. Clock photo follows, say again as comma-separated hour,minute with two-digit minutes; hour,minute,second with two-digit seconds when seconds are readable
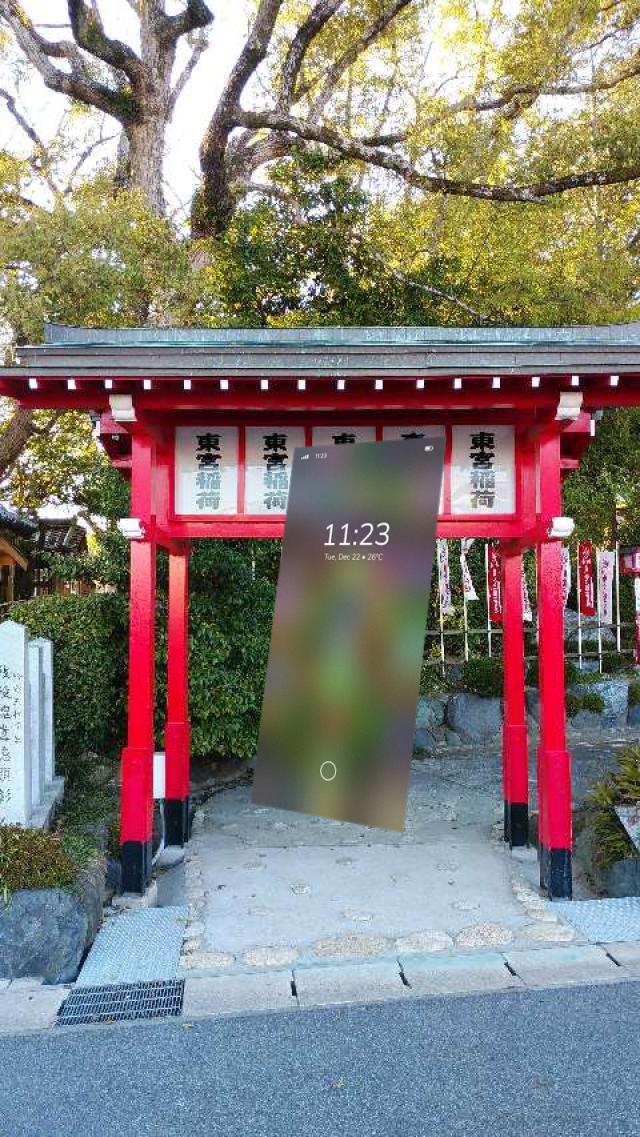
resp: 11,23
